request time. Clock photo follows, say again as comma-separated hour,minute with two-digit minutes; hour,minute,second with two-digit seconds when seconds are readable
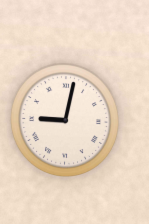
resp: 9,02
